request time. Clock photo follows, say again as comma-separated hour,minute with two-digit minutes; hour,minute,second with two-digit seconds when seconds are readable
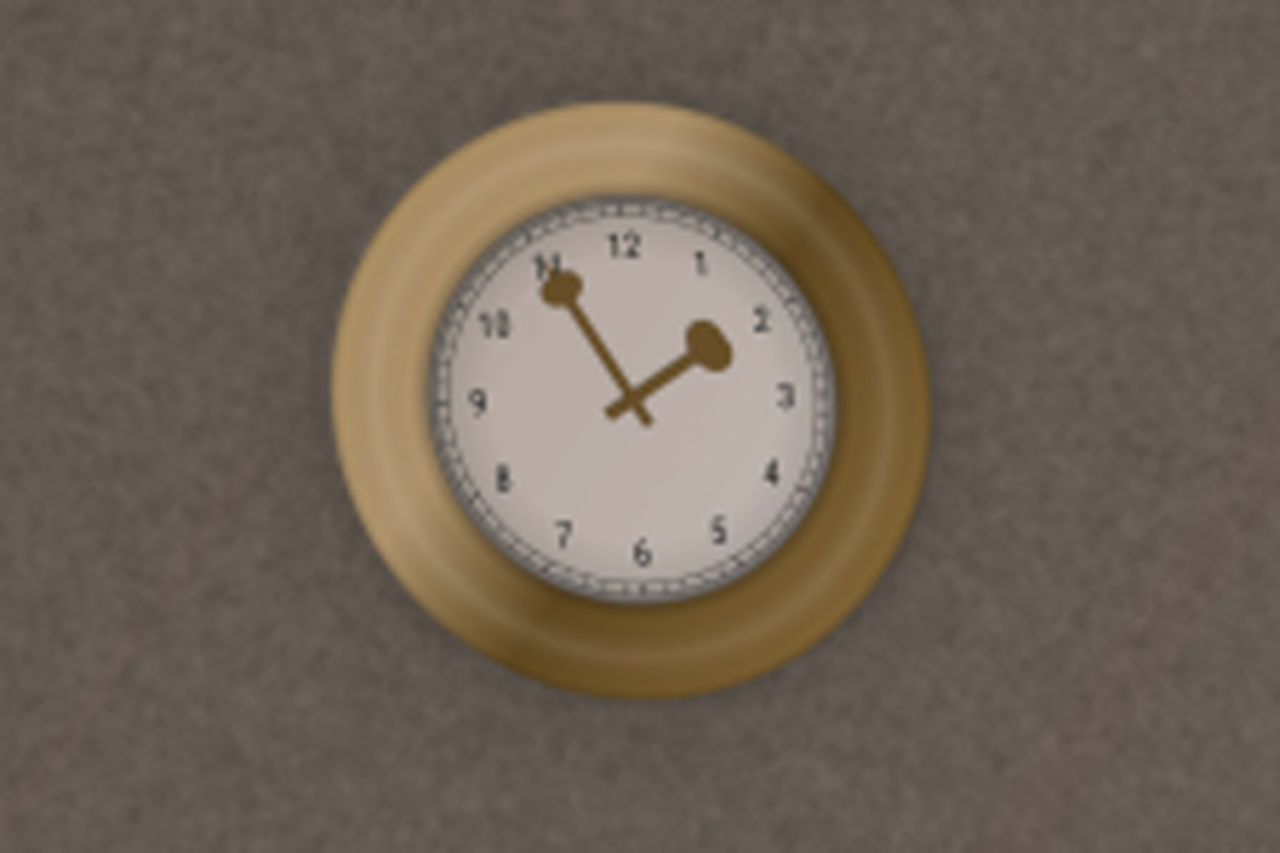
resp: 1,55
